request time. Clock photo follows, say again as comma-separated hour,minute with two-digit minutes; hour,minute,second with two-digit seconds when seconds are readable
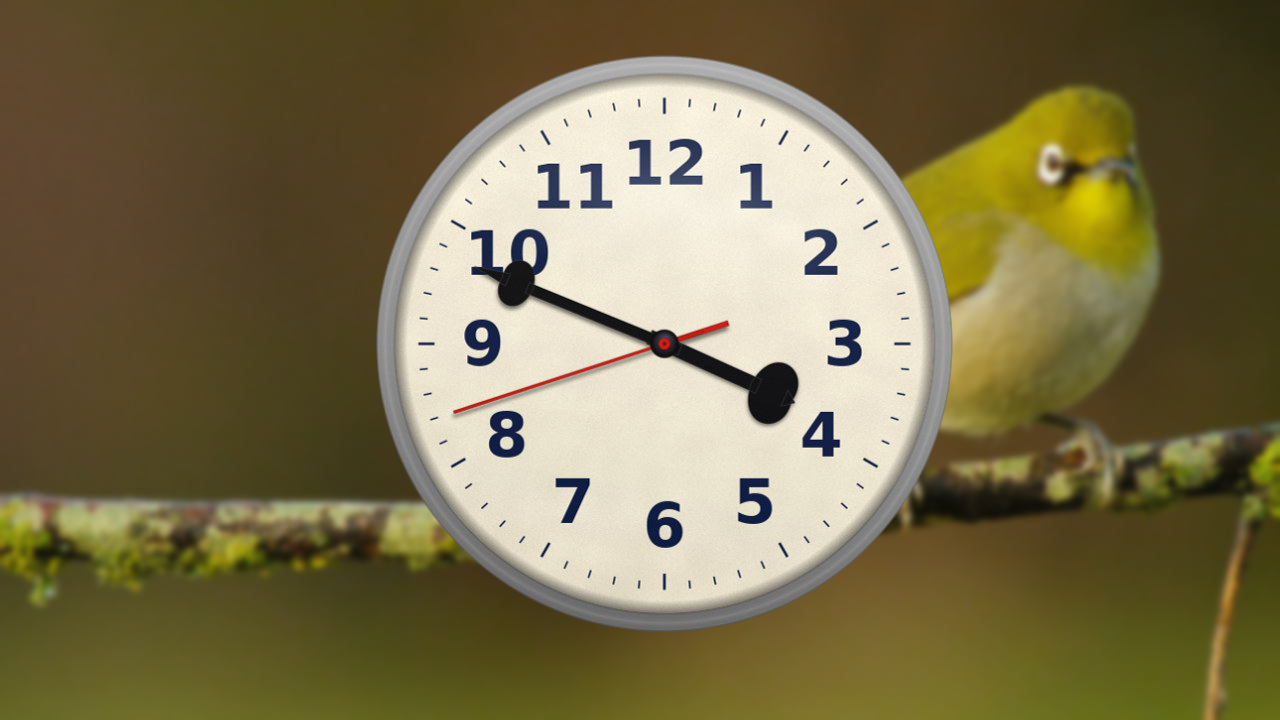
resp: 3,48,42
